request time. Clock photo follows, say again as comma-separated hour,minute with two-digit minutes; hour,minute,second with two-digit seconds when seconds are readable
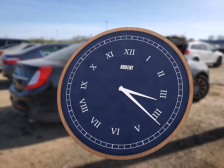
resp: 3,21
